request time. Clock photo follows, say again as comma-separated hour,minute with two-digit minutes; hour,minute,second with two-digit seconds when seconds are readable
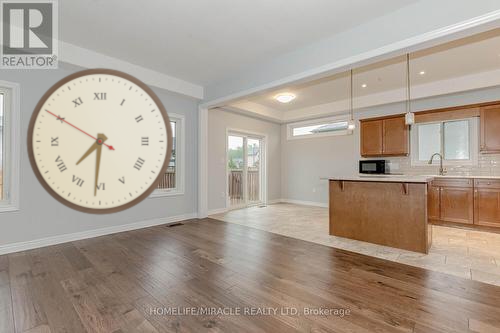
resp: 7,30,50
